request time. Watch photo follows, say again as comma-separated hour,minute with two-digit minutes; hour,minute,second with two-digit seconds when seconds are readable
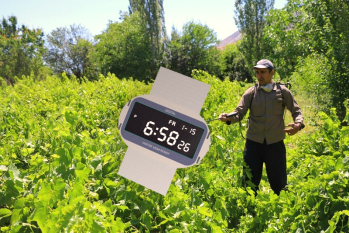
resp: 6,58,26
